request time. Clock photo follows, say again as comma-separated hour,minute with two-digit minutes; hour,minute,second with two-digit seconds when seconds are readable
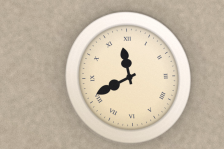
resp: 11,41
